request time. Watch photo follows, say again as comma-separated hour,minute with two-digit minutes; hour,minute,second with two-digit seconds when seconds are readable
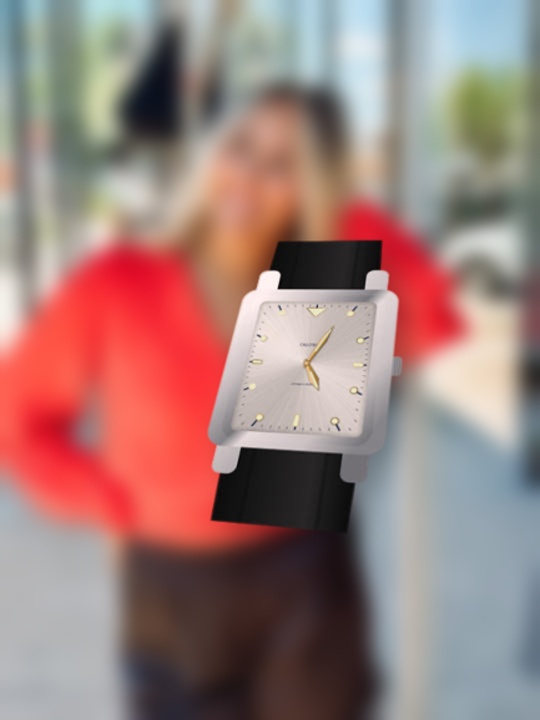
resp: 5,04
